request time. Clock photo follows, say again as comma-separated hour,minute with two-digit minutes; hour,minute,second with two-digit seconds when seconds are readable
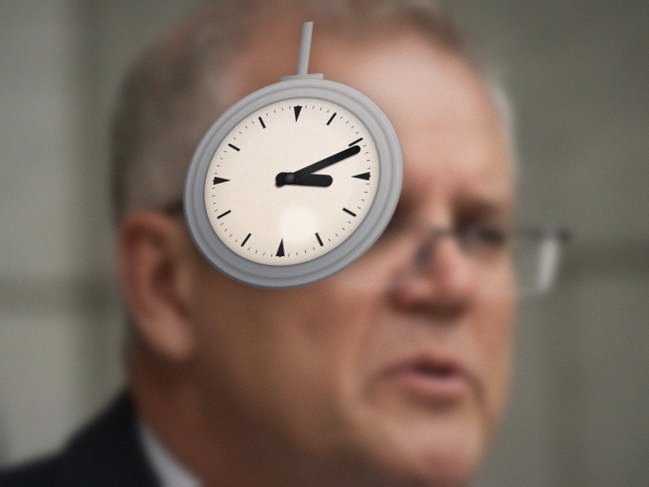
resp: 3,11
